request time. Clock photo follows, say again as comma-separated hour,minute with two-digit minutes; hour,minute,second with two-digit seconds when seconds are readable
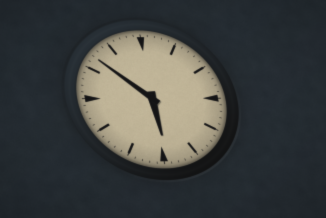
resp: 5,52
